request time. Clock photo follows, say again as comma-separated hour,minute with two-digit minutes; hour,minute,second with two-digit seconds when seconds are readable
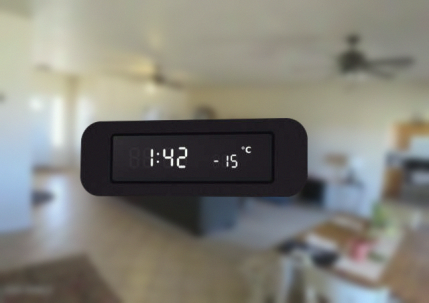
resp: 1,42
